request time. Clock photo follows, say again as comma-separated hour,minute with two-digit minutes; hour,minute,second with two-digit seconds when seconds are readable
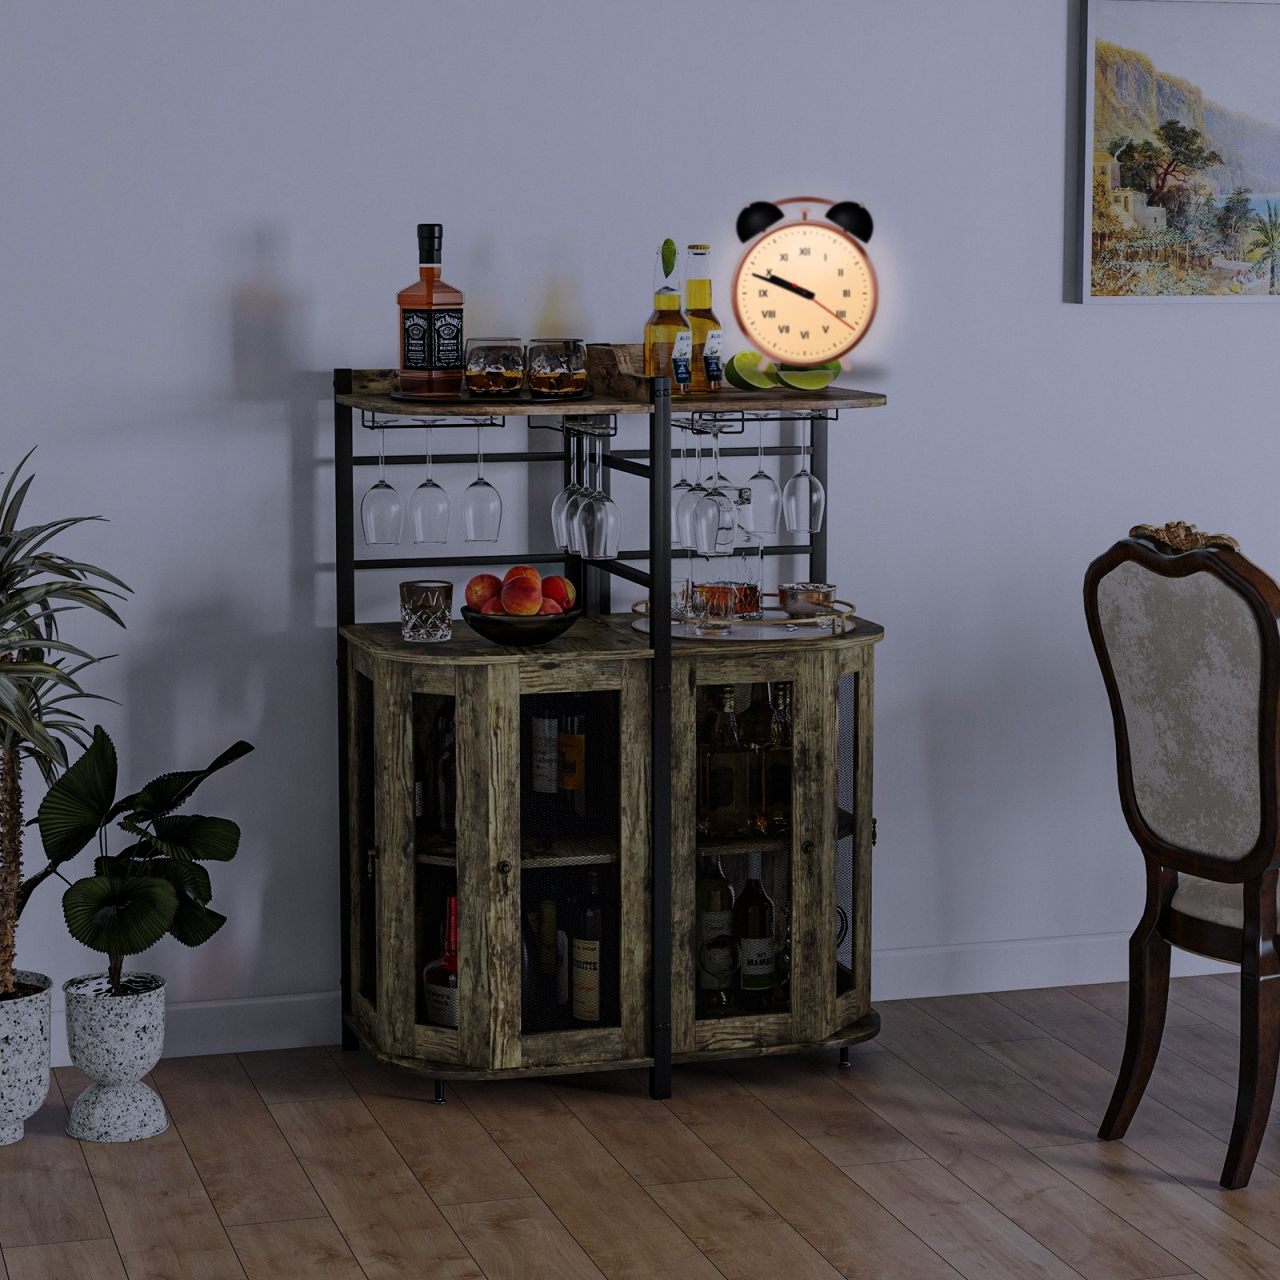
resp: 9,48,21
